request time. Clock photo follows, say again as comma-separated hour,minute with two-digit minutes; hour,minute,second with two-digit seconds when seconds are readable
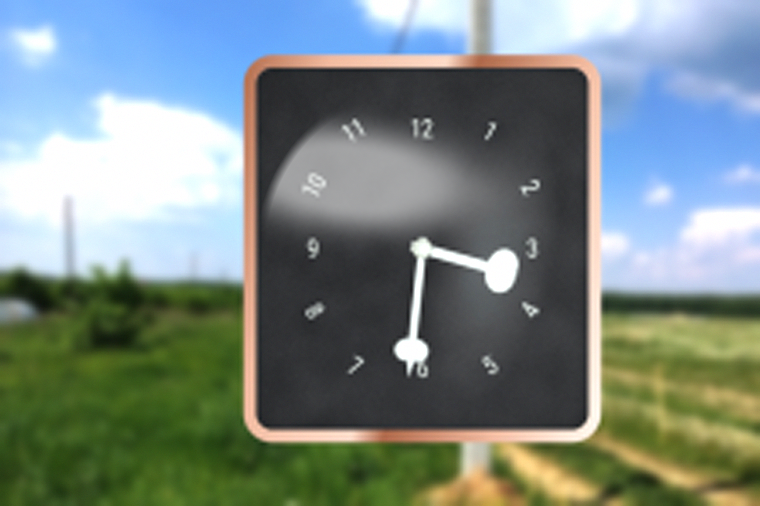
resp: 3,31
